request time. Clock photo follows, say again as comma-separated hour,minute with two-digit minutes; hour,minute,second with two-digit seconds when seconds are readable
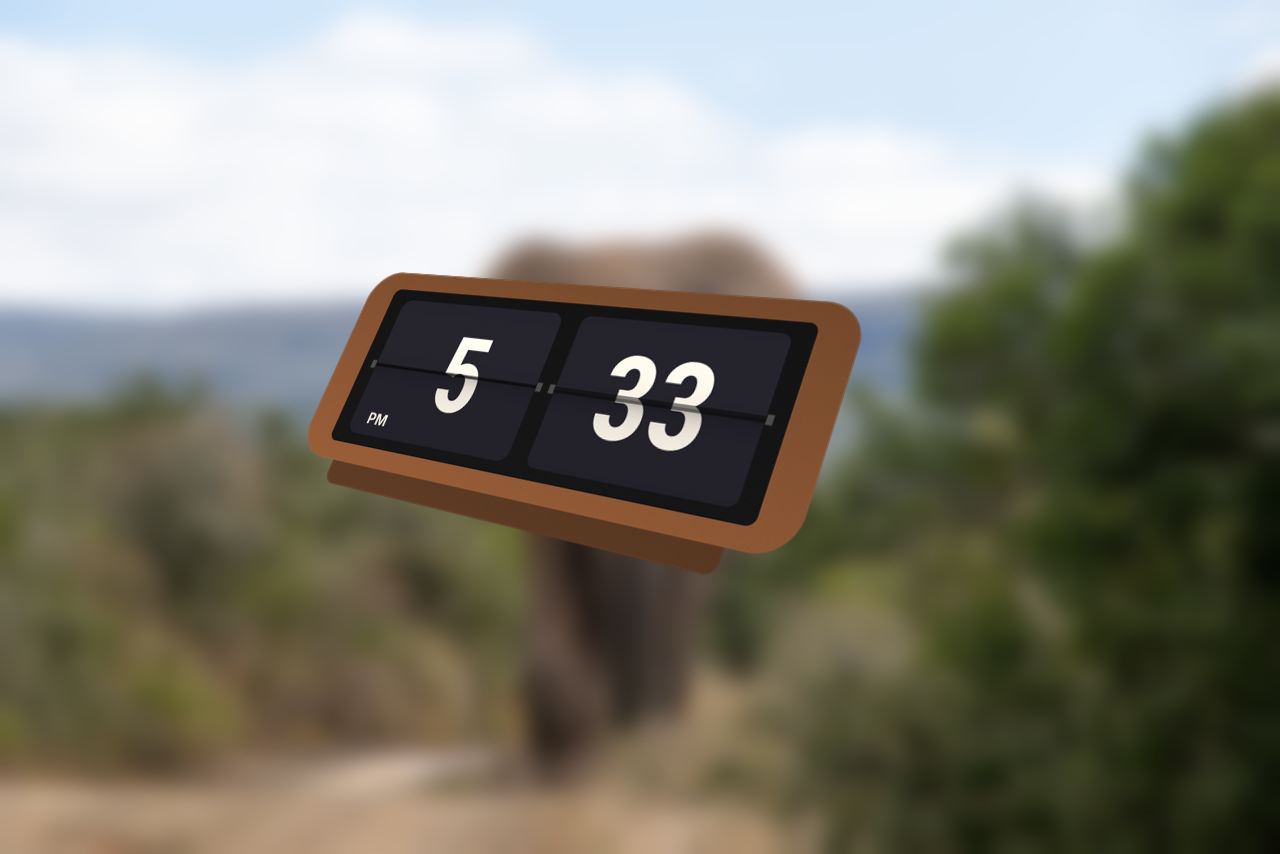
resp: 5,33
